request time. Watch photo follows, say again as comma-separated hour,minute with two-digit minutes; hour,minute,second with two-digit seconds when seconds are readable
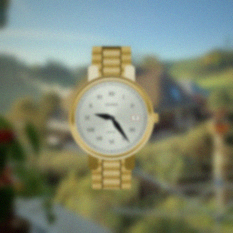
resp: 9,24
